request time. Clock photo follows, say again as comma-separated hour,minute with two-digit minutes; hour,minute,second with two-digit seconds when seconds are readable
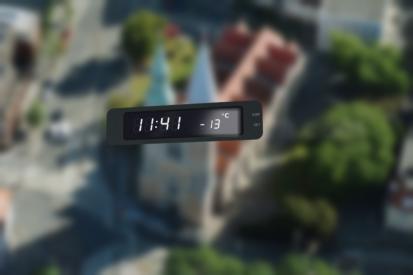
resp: 11,41
